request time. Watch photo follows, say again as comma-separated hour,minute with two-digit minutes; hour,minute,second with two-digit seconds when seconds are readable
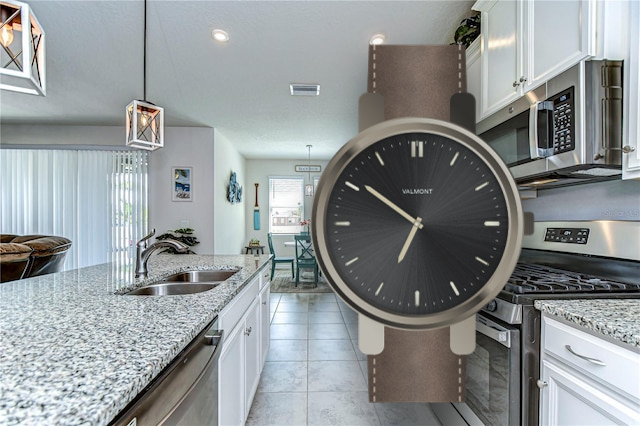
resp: 6,51
